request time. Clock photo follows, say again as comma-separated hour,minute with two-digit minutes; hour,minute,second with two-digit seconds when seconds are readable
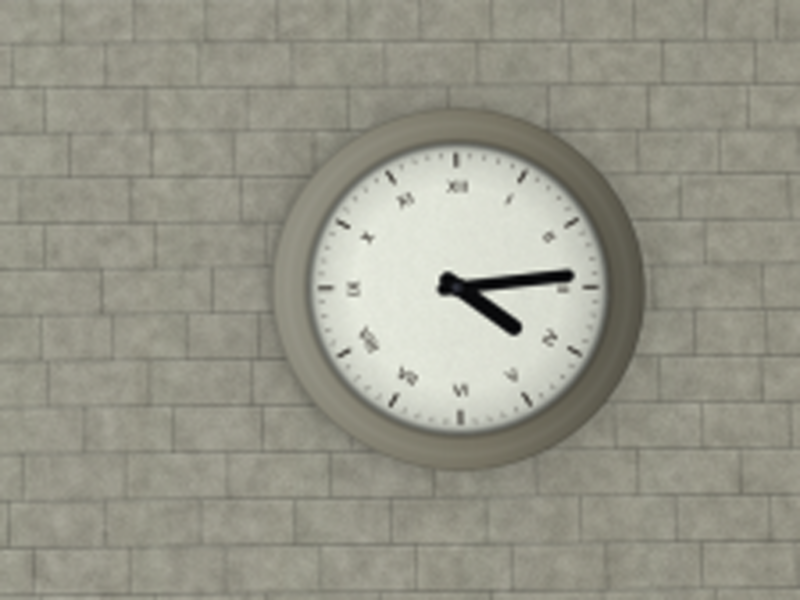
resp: 4,14
